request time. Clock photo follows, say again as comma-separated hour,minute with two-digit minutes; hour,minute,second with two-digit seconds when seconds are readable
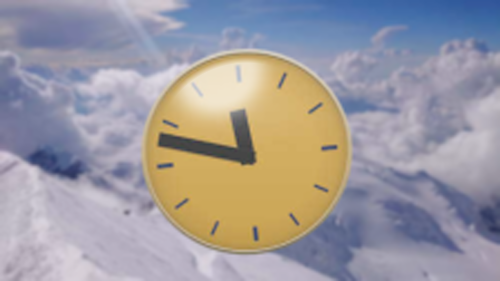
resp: 11,48
